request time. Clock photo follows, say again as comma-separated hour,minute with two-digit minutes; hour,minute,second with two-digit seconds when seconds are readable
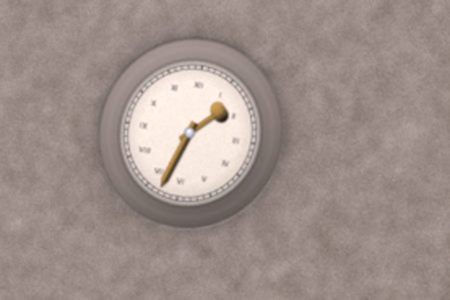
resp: 1,33
